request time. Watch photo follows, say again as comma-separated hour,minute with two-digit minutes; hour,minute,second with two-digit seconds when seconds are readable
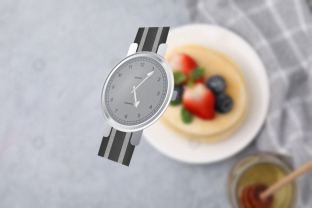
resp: 5,06
